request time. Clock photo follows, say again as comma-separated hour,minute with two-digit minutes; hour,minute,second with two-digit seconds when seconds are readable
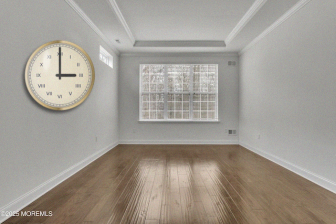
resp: 3,00
